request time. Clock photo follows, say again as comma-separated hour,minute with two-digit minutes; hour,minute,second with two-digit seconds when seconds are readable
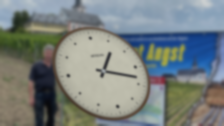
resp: 1,18
